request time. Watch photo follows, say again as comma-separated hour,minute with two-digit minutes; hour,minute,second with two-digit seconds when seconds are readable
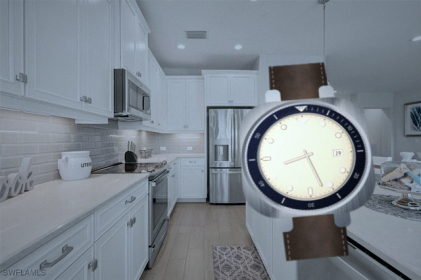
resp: 8,27
